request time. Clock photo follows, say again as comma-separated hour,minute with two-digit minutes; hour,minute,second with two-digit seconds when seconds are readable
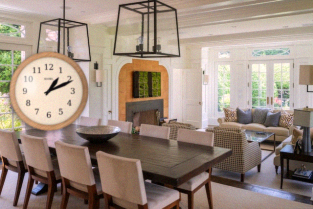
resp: 1,11
